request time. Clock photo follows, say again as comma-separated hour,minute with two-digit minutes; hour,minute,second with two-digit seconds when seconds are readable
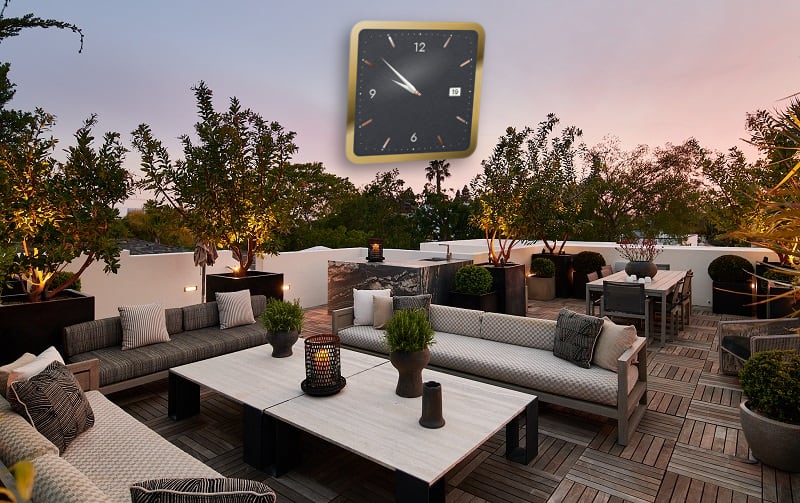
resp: 9,52
